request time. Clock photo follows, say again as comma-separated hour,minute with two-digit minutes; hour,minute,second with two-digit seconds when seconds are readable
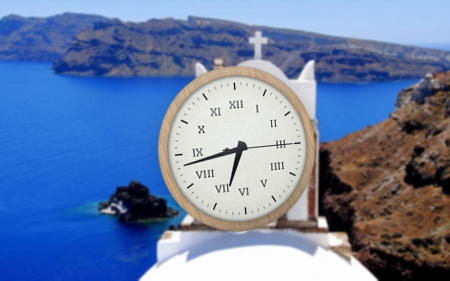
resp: 6,43,15
